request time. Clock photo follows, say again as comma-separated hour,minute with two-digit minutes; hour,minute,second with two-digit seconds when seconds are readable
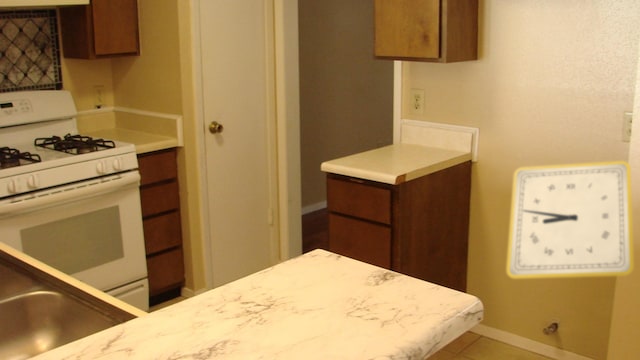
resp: 8,47
